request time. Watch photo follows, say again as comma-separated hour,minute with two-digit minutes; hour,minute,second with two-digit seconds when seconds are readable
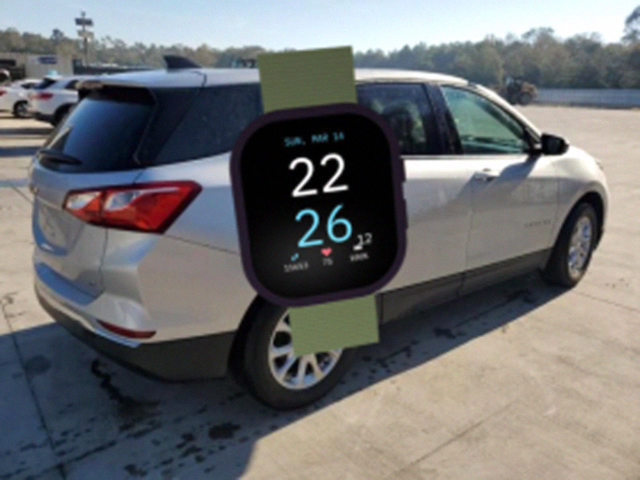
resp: 22,26
